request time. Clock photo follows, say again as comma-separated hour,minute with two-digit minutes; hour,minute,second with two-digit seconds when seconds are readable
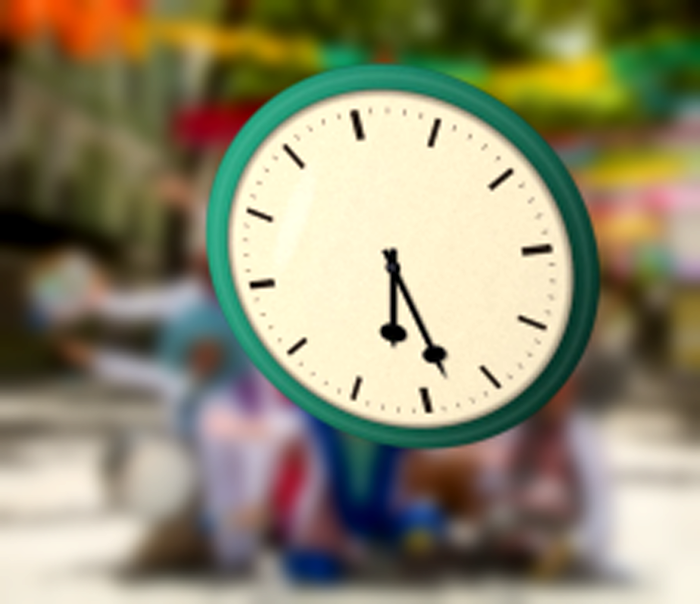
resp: 6,28
